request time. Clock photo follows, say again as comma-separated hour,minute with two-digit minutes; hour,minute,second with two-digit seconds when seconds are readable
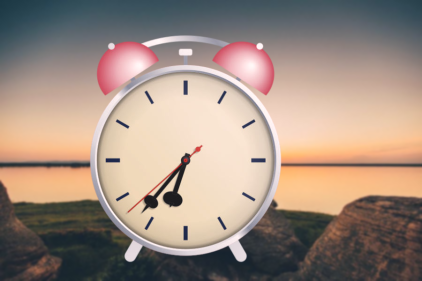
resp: 6,36,38
